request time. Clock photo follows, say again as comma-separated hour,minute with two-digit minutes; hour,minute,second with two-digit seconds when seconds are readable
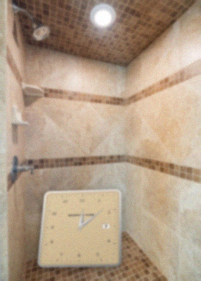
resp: 12,08
